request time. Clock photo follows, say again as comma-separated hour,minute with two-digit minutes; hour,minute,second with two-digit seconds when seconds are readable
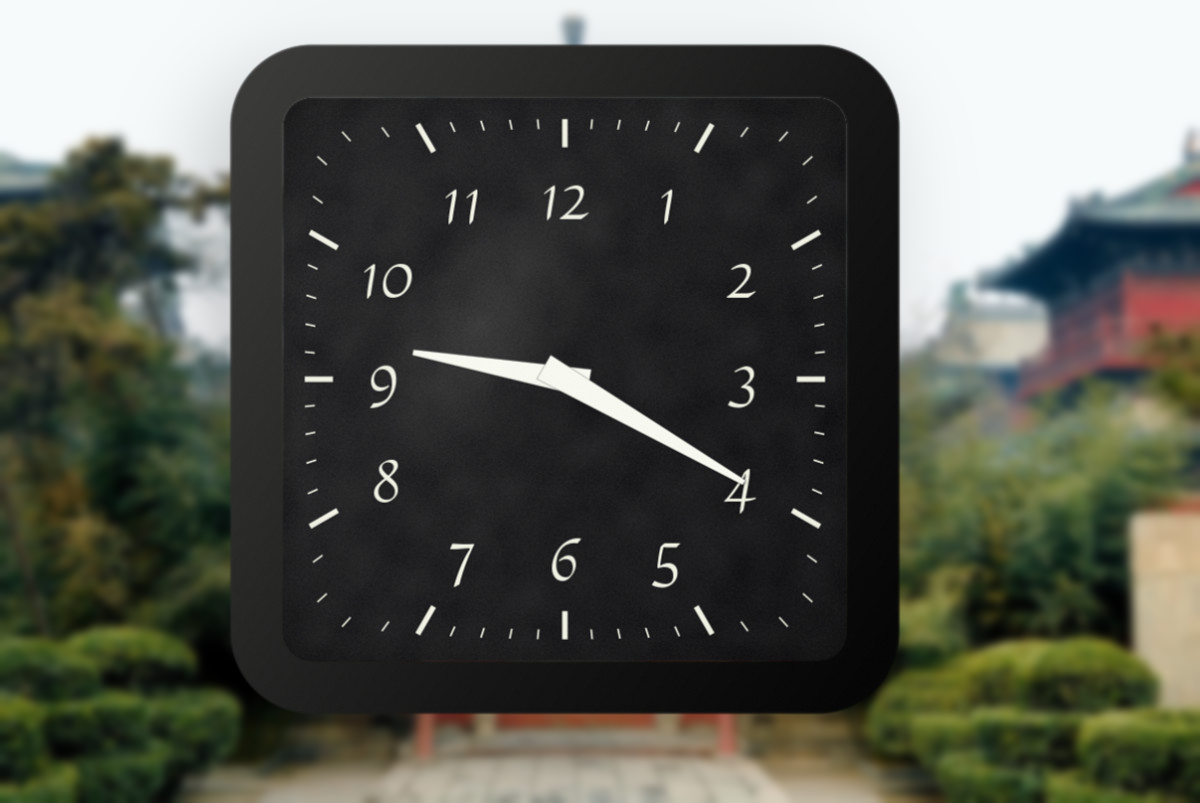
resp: 9,20
